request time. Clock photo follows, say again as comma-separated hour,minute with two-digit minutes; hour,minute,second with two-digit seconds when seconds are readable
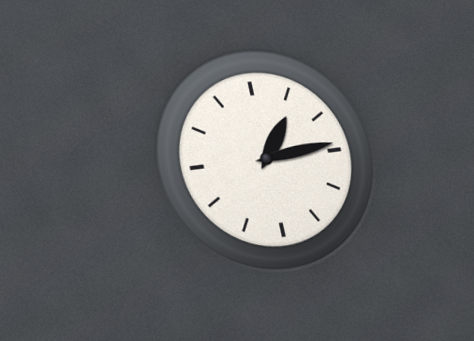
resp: 1,14
